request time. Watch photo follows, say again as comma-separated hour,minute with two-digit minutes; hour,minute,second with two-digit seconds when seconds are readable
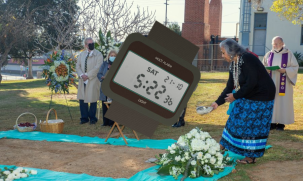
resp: 5,22,36
